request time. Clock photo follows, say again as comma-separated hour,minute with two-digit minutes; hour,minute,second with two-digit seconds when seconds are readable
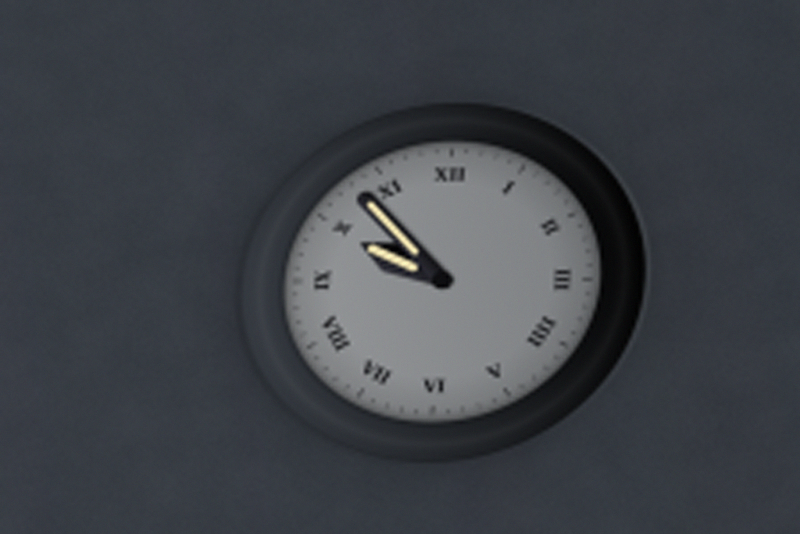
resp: 9,53
